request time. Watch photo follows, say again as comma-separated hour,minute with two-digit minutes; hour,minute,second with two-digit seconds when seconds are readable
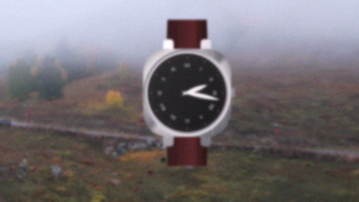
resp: 2,17
